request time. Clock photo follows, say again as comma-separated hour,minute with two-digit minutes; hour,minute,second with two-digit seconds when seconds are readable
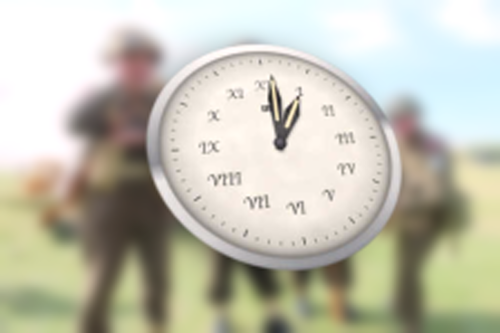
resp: 1,01
